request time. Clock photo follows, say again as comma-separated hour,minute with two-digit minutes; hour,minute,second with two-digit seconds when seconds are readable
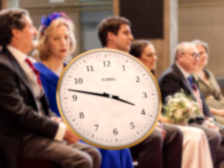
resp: 3,47
